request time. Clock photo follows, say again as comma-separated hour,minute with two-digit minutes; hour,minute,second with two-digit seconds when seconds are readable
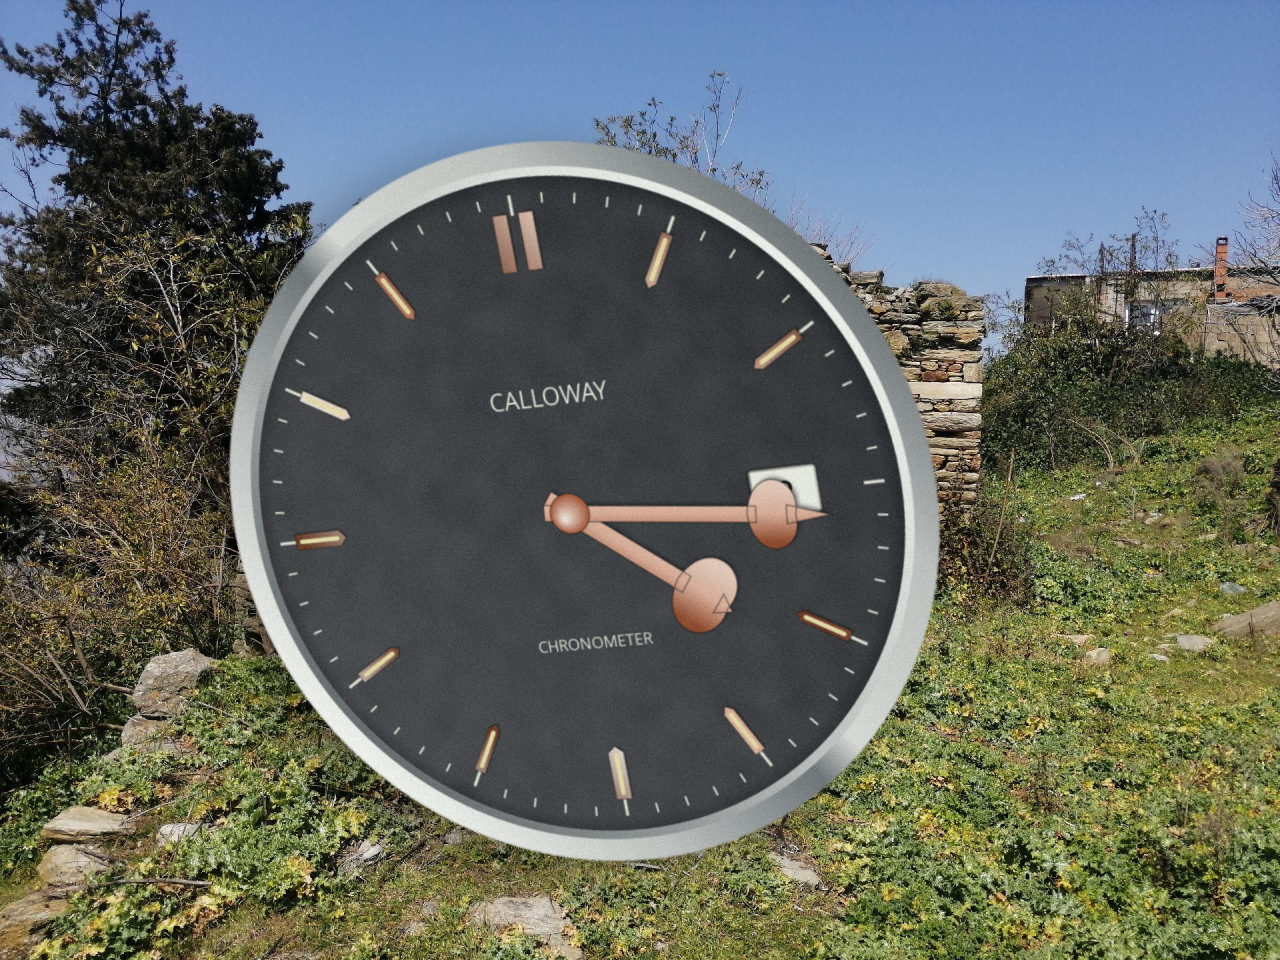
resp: 4,16
